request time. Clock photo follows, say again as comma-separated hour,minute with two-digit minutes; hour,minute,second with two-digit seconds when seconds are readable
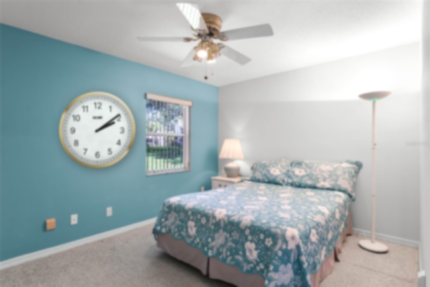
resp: 2,09
